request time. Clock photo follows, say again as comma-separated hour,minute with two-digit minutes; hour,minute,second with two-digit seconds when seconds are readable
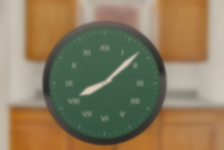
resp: 8,08
